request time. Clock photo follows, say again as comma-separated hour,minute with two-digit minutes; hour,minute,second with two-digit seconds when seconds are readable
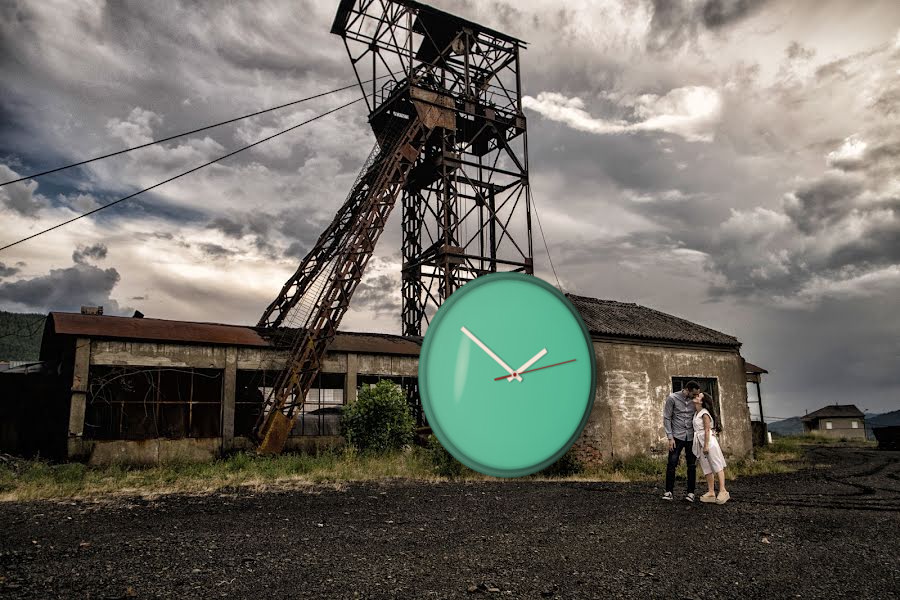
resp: 1,51,13
